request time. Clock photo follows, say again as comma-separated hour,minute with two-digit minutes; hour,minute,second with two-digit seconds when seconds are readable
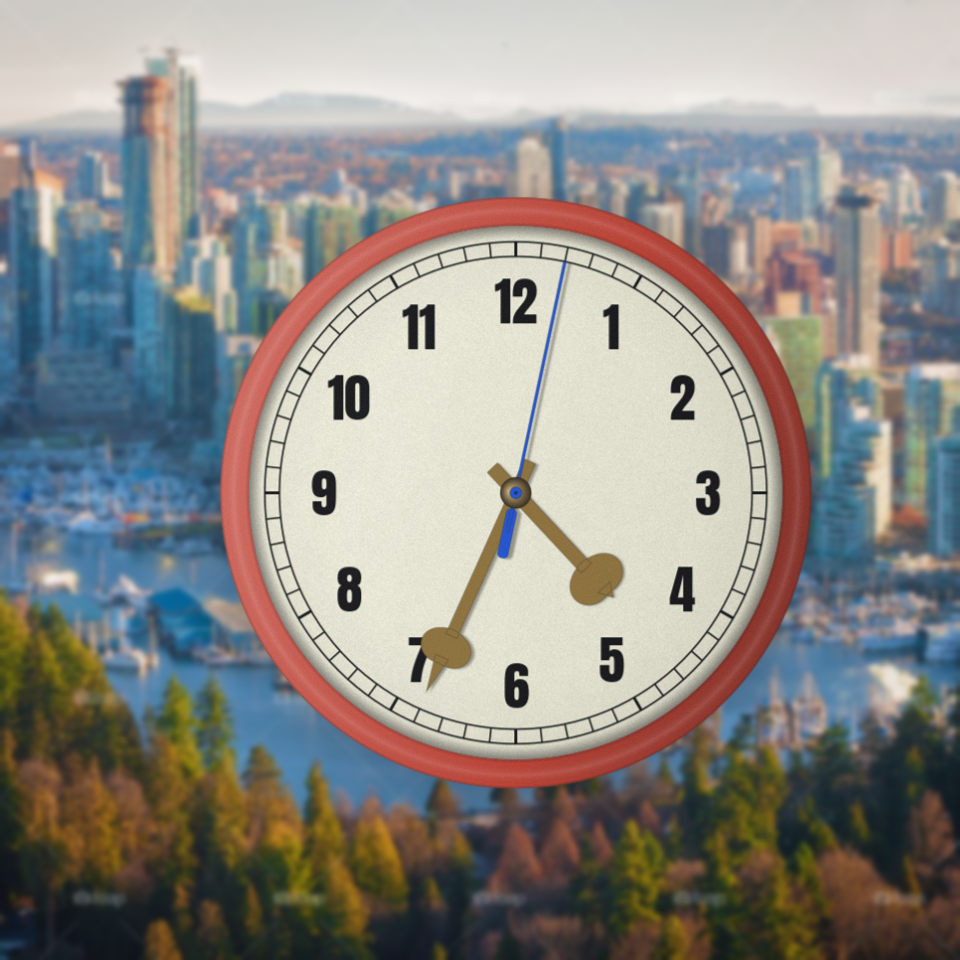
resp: 4,34,02
